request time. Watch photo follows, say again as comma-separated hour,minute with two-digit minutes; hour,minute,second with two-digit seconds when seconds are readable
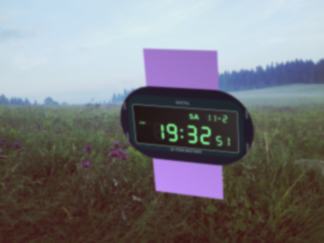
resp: 19,32
